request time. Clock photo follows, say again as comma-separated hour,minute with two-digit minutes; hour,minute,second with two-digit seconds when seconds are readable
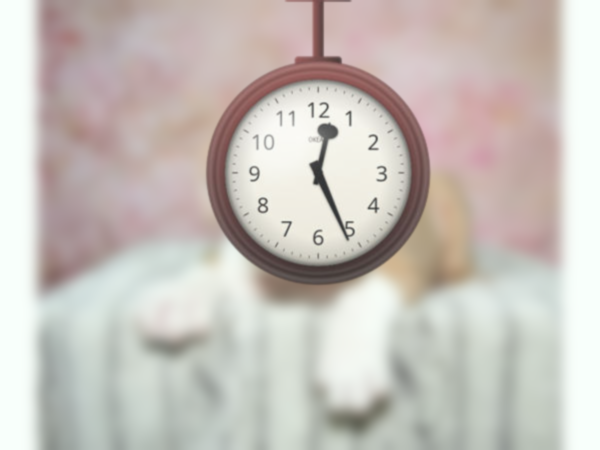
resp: 12,26
